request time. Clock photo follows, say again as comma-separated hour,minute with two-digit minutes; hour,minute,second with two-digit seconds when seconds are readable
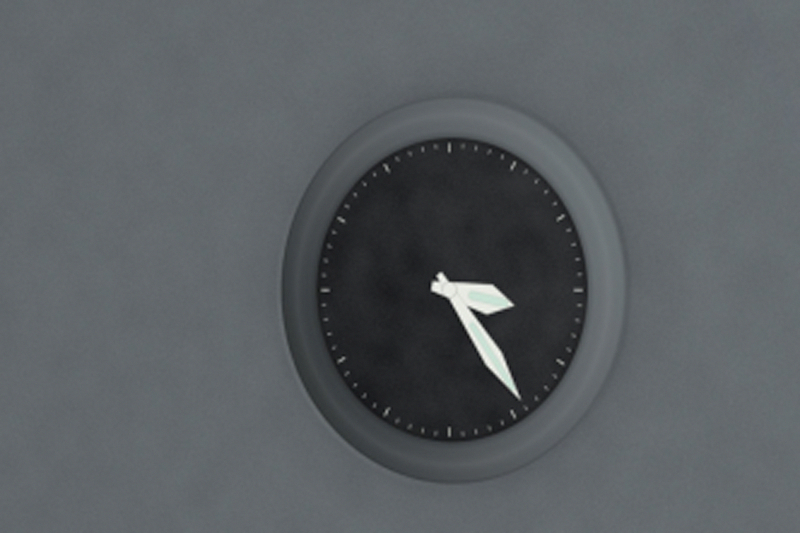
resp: 3,24
